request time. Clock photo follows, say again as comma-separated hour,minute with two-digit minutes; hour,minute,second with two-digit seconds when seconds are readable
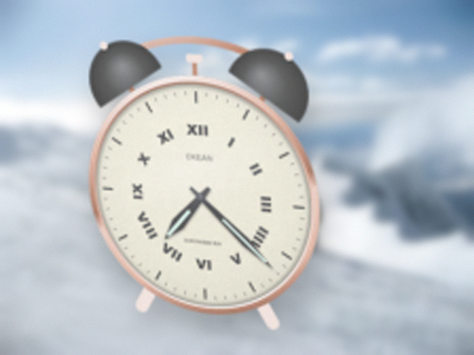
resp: 7,22
